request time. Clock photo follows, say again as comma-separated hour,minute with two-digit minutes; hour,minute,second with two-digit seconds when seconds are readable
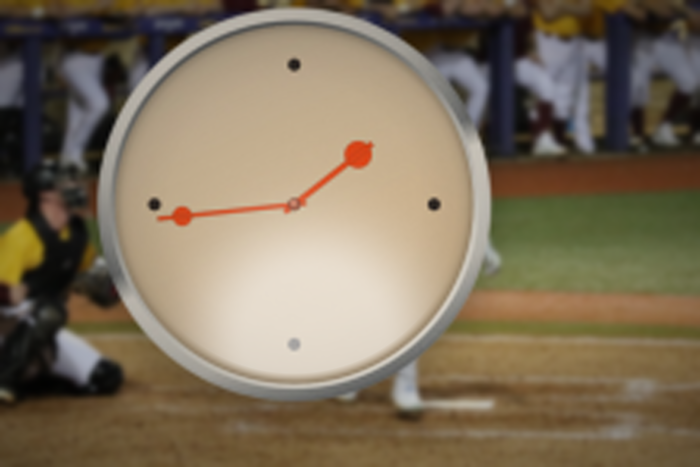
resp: 1,44
